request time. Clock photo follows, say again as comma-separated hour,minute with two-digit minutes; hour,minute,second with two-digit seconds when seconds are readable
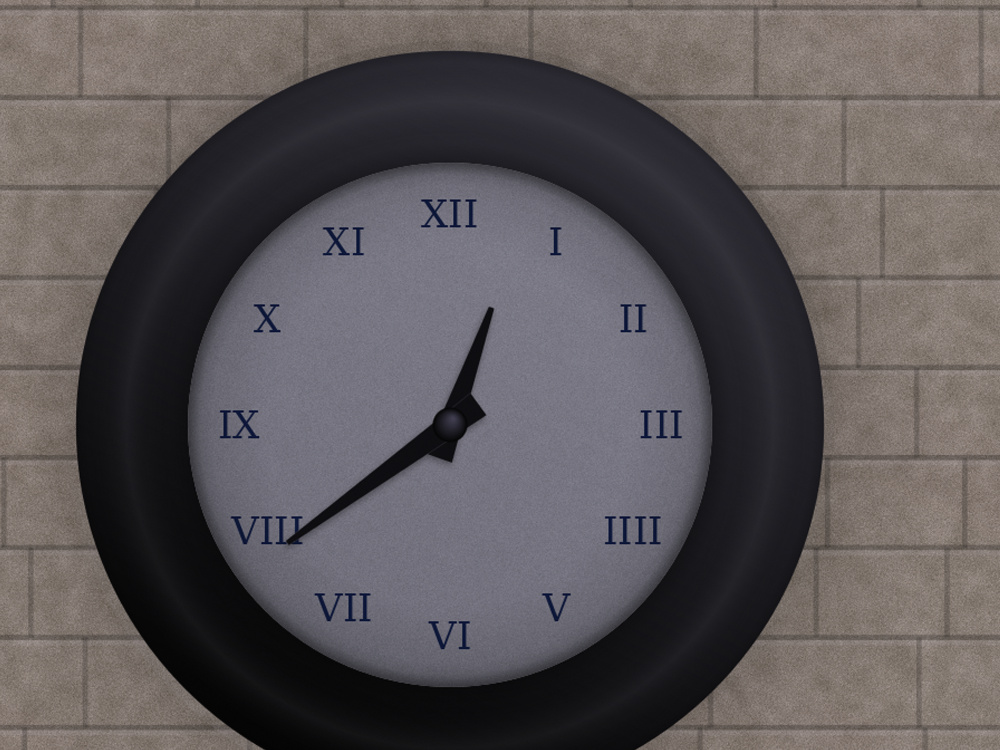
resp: 12,39
